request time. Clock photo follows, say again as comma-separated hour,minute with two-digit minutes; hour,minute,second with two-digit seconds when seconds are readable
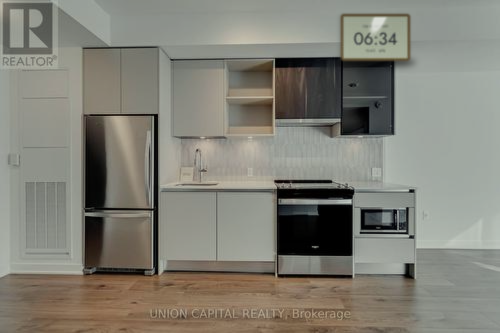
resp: 6,34
